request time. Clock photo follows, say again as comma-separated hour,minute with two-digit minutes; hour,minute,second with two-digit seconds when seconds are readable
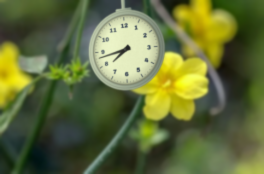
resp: 7,43
